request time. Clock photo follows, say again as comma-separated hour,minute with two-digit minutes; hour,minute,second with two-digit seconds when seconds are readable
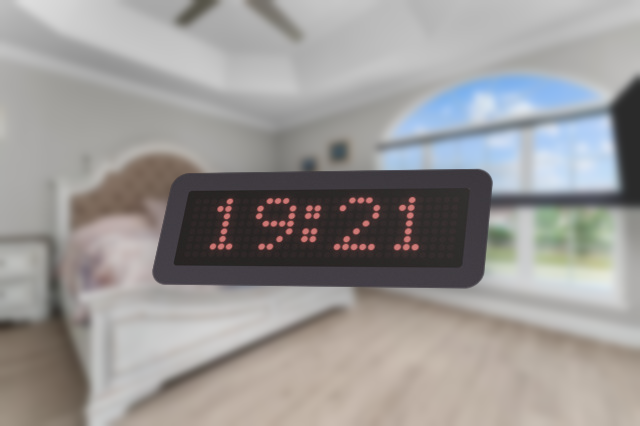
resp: 19,21
